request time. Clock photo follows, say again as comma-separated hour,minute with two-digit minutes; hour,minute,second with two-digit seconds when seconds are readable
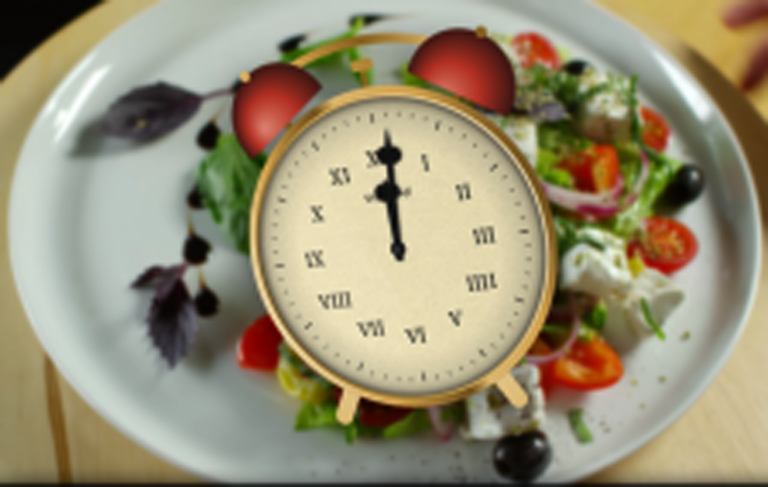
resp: 12,01
